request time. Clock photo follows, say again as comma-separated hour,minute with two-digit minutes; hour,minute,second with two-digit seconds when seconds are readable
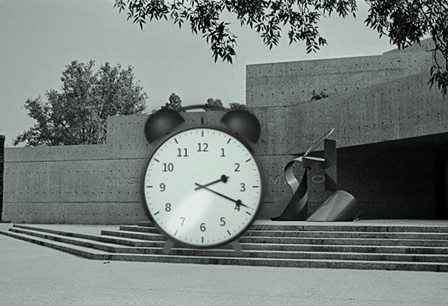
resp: 2,19
